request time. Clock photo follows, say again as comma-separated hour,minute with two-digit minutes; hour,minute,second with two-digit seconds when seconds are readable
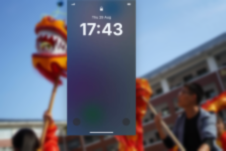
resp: 17,43
